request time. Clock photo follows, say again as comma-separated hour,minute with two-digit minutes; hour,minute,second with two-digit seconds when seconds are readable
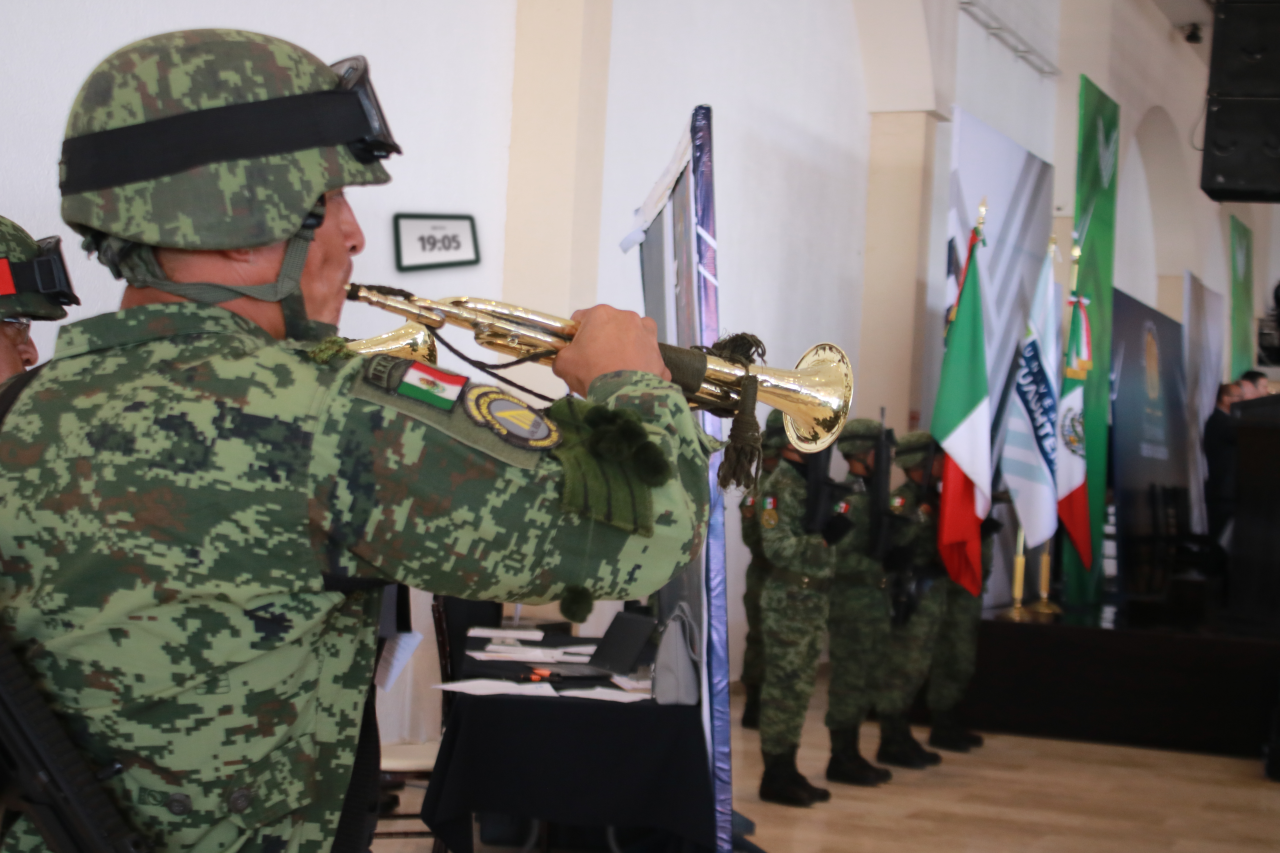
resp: 19,05
